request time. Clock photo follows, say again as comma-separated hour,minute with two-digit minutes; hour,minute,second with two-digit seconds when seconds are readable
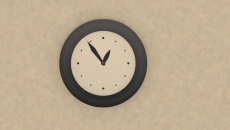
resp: 12,54
